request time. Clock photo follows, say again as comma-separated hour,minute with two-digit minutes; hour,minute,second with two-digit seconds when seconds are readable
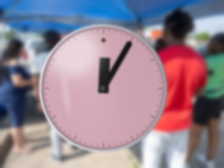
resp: 12,05
